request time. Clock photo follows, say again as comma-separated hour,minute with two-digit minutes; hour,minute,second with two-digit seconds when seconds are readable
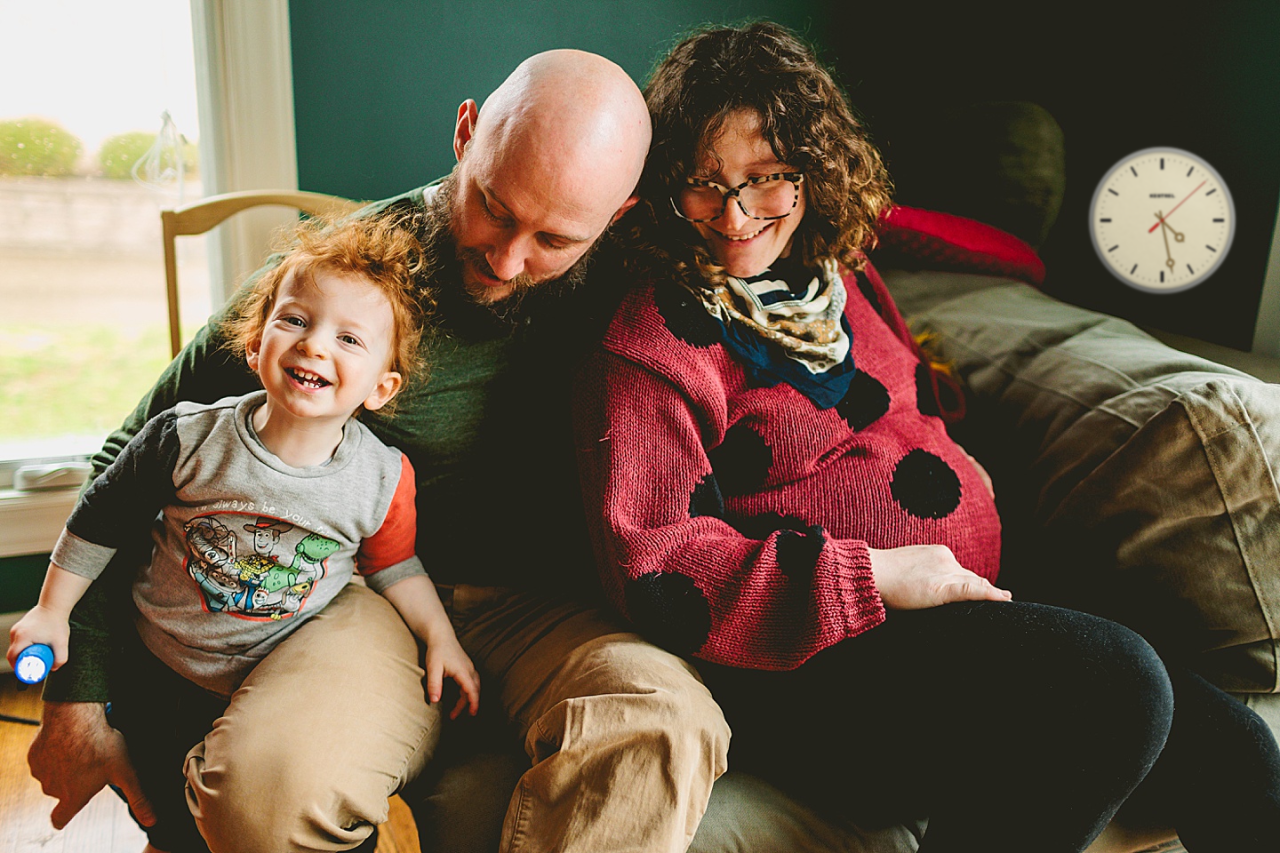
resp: 4,28,08
